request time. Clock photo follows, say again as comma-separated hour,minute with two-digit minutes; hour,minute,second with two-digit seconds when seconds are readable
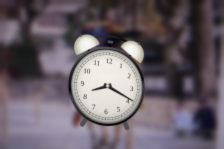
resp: 8,19
